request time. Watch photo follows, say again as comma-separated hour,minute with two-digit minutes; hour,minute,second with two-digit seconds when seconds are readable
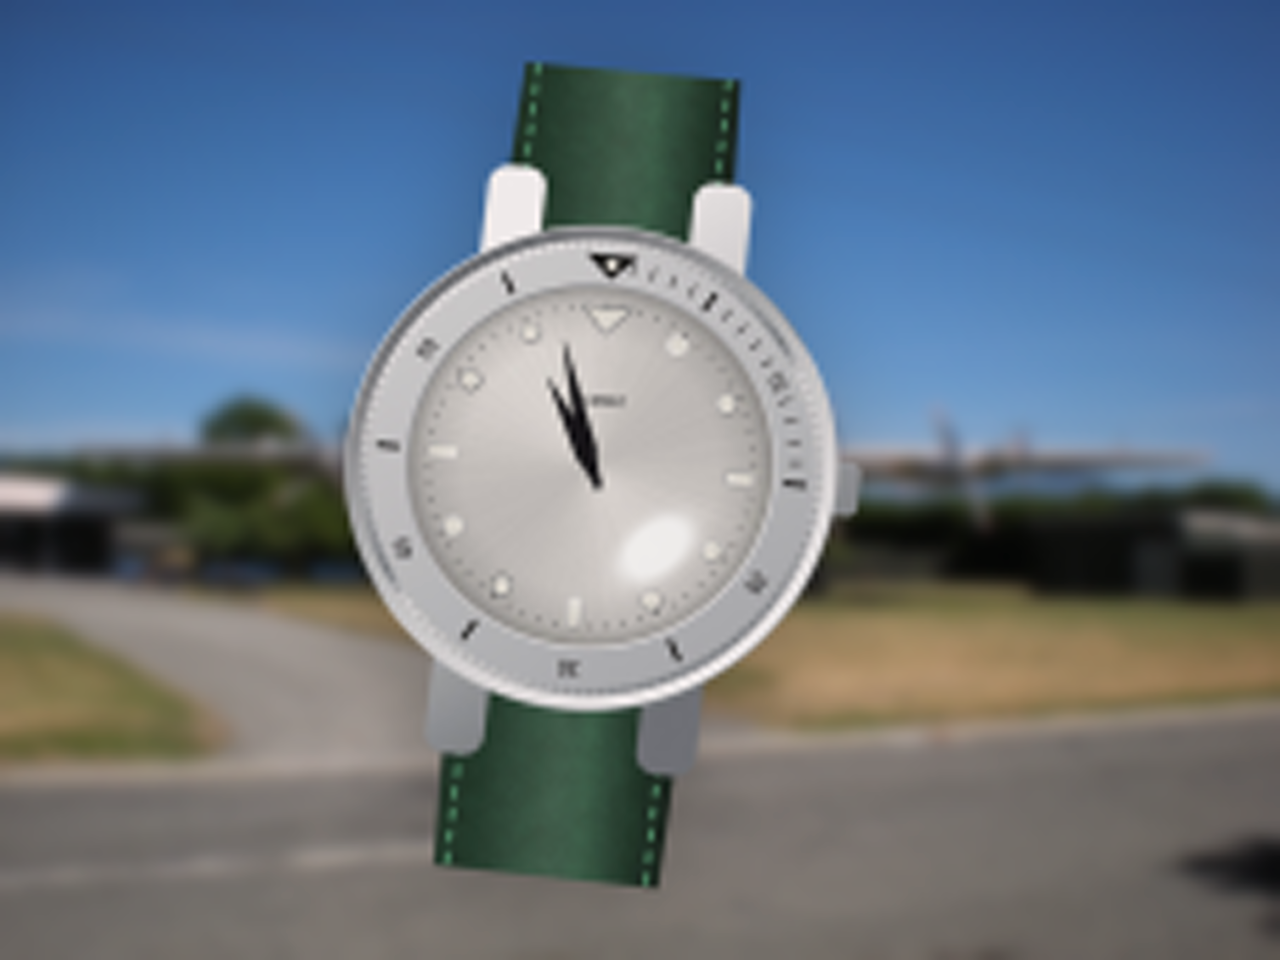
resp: 10,57
